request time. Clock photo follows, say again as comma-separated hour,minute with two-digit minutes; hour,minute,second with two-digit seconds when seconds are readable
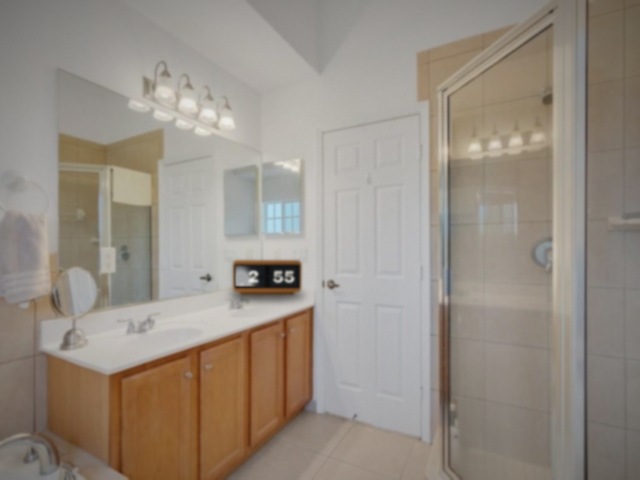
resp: 2,55
